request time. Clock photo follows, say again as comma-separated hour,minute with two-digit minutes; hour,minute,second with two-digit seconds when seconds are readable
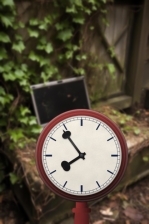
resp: 7,54
